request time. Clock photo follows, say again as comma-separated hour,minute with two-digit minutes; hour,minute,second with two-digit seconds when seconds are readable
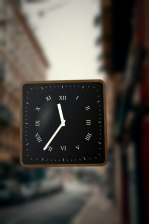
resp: 11,36
